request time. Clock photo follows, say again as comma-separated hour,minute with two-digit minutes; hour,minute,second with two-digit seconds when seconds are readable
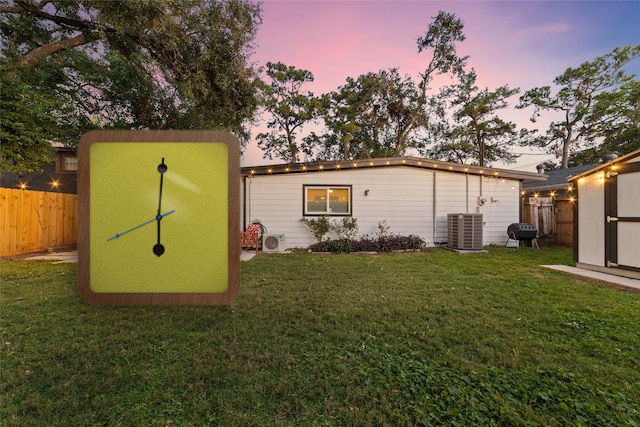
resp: 6,00,41
